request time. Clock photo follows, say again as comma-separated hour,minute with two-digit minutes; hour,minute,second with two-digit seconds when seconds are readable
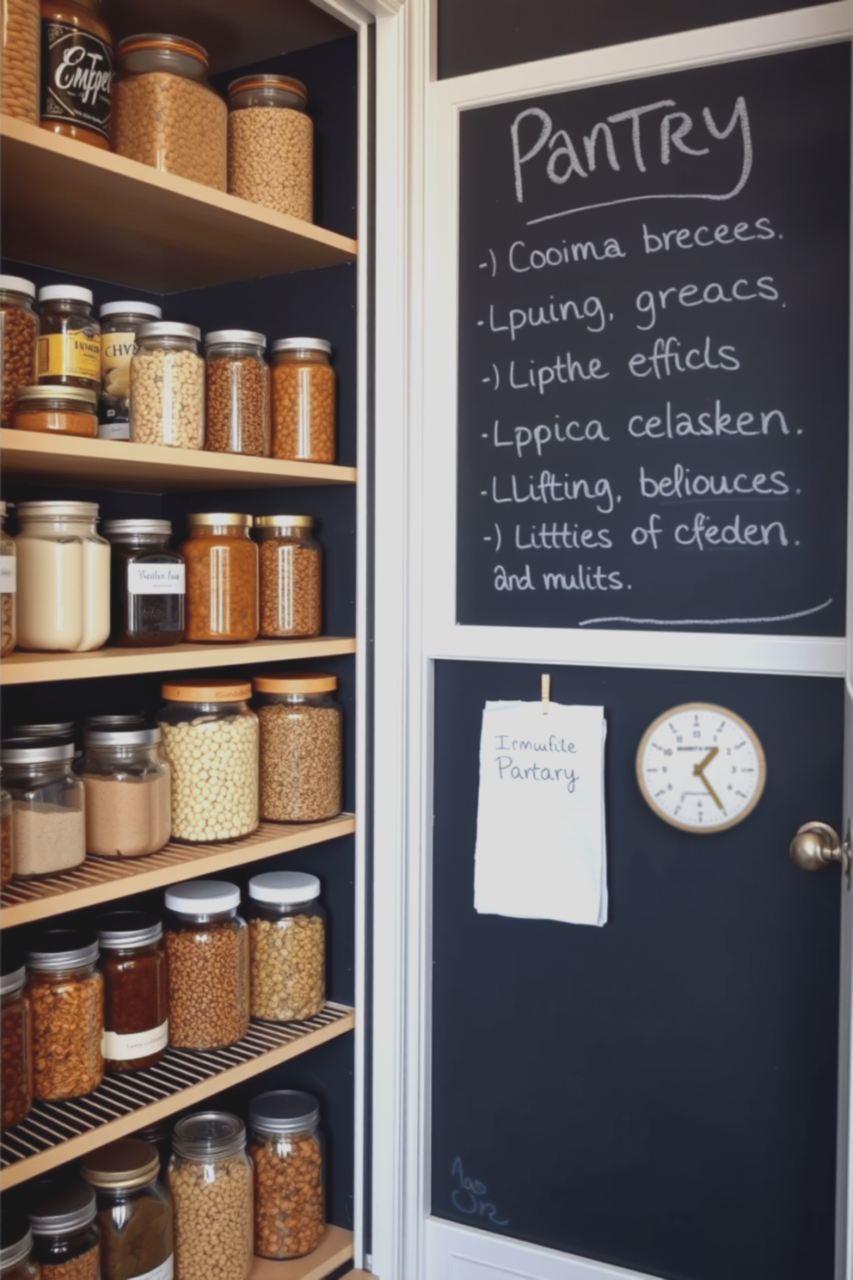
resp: 1,25
